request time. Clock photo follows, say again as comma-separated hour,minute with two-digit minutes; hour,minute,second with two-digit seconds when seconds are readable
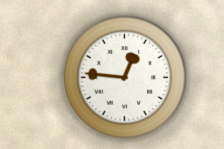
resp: 12,46
